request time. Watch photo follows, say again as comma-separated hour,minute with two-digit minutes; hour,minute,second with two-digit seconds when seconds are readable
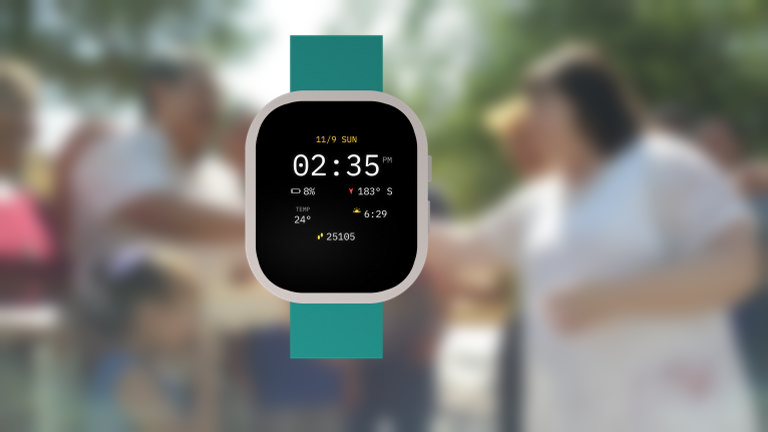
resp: 2,35
